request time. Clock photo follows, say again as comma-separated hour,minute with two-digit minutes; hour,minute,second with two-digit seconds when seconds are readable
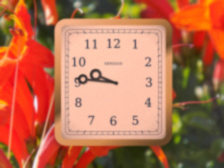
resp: 9,46
